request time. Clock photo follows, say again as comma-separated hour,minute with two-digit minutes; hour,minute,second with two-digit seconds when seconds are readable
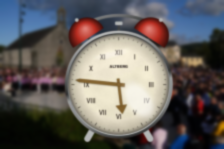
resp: 5,46
